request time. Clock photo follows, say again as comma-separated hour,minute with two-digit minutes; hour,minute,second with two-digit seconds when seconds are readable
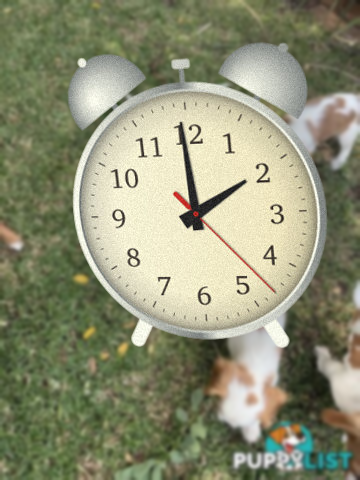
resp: 1,59,23
